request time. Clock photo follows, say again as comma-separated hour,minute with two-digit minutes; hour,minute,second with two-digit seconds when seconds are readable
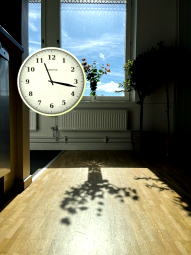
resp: 11,17
